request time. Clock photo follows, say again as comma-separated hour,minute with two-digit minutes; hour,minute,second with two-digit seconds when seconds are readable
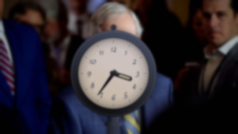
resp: 3,36
